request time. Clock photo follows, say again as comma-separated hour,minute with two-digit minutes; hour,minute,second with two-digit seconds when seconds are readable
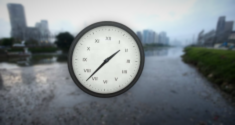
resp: 1,37
